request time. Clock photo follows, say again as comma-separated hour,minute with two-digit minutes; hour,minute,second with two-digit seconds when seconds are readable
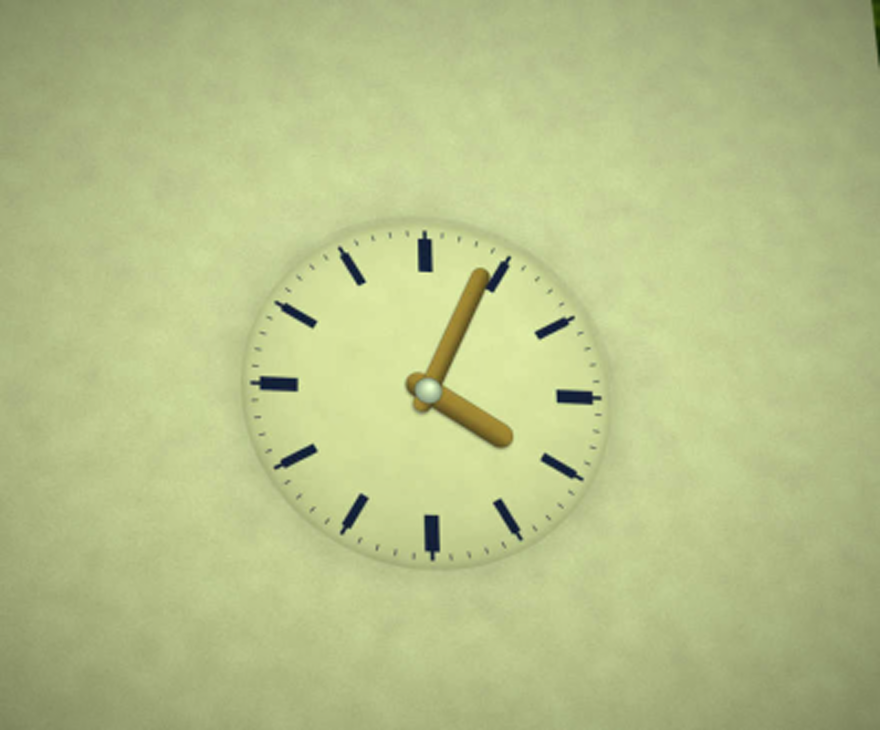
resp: 4,04
